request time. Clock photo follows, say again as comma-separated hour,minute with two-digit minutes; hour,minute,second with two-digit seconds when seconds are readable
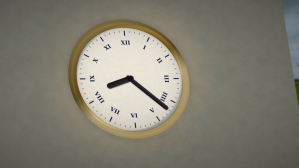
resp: 8,22
